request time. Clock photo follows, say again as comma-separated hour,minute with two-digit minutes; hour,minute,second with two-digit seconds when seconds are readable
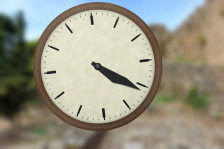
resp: 4,21
